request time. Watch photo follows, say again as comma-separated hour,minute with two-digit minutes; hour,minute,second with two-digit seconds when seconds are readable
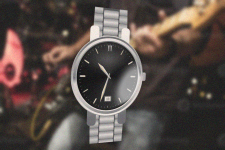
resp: 10,33
